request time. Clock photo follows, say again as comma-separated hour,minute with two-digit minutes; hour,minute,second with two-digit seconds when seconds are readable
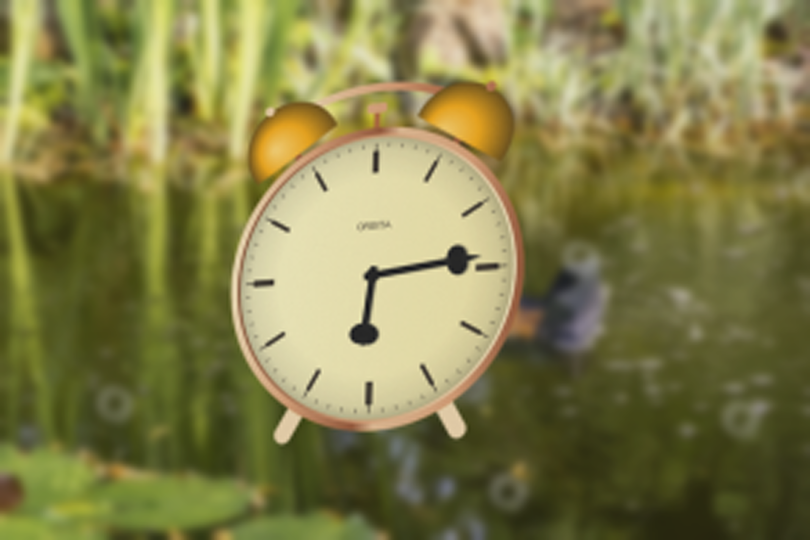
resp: 6,14
